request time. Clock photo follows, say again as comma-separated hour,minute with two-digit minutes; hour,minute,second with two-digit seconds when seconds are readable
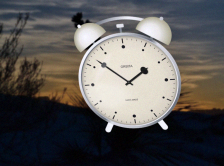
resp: 1,52
